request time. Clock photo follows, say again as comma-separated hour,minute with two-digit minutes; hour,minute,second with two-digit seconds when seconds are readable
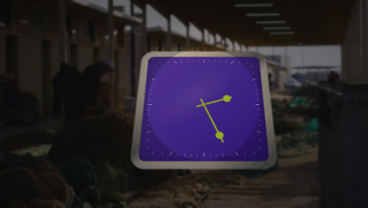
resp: 2,26
